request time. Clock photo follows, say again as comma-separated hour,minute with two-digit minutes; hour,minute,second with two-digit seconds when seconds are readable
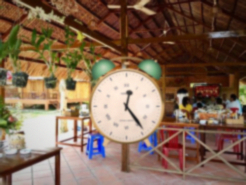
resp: 12,24
